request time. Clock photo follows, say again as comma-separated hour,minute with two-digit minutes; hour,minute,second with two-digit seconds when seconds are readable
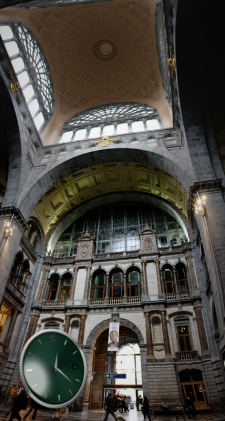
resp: 12,22
